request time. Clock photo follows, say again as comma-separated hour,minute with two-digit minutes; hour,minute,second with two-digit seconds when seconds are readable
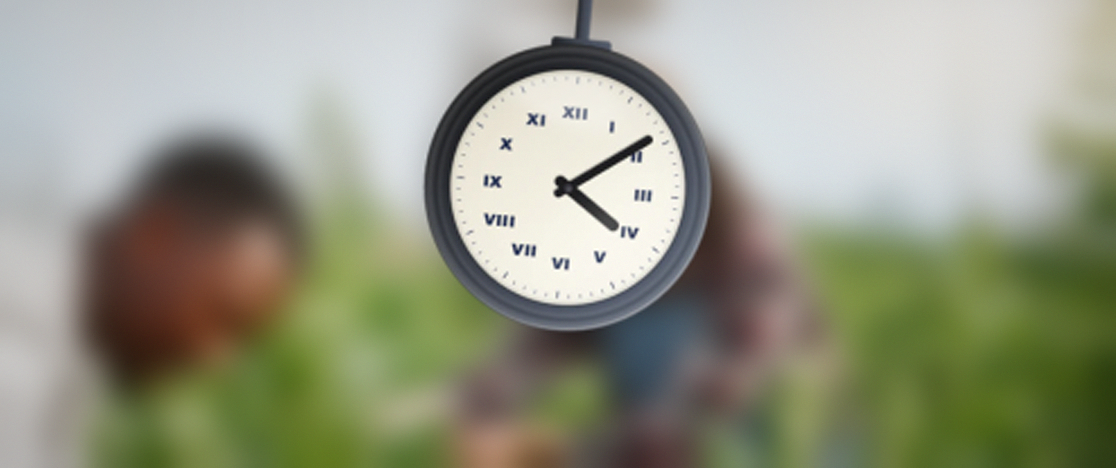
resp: 4,09
